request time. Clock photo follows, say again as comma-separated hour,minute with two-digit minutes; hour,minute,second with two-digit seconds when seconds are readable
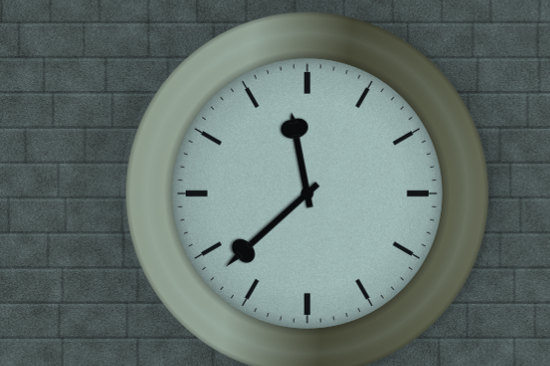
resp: 11,38
